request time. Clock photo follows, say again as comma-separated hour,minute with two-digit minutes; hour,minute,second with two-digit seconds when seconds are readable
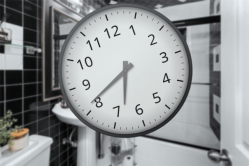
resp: 6,41
